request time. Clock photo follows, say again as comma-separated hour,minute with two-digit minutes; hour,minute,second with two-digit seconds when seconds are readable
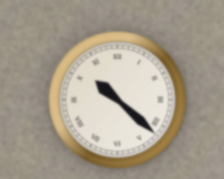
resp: 10,22
